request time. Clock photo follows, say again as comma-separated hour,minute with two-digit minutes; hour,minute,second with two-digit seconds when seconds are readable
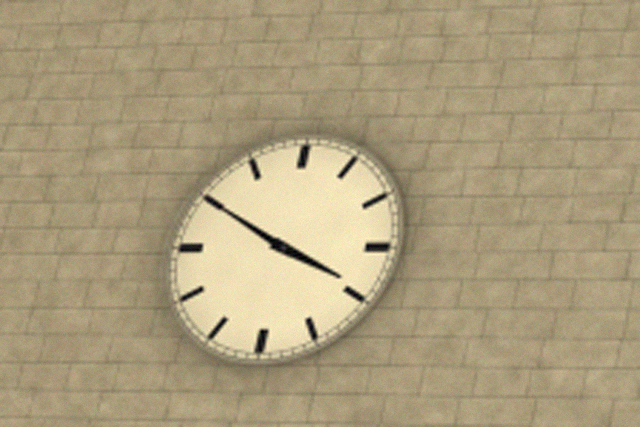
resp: 3,50
